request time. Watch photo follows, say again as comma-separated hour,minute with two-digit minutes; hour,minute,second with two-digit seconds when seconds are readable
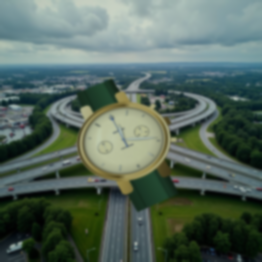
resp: 12,19
